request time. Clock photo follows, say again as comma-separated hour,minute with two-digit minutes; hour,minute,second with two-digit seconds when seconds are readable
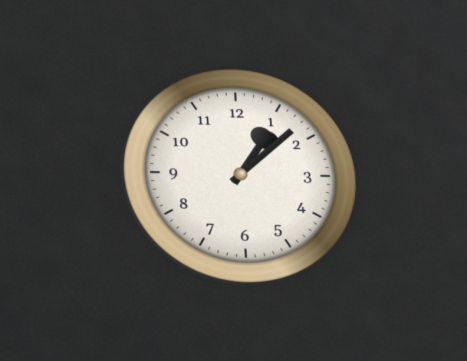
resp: 1,08
